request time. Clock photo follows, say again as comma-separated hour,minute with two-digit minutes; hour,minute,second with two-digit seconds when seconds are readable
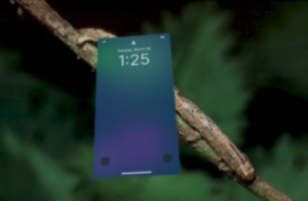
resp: 1,25
